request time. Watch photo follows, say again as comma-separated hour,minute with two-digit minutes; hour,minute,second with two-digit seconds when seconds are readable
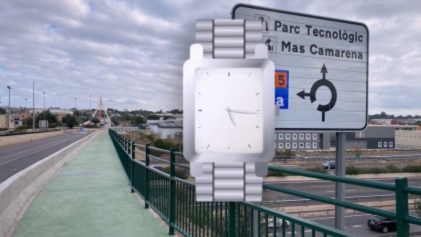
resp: 5,16
